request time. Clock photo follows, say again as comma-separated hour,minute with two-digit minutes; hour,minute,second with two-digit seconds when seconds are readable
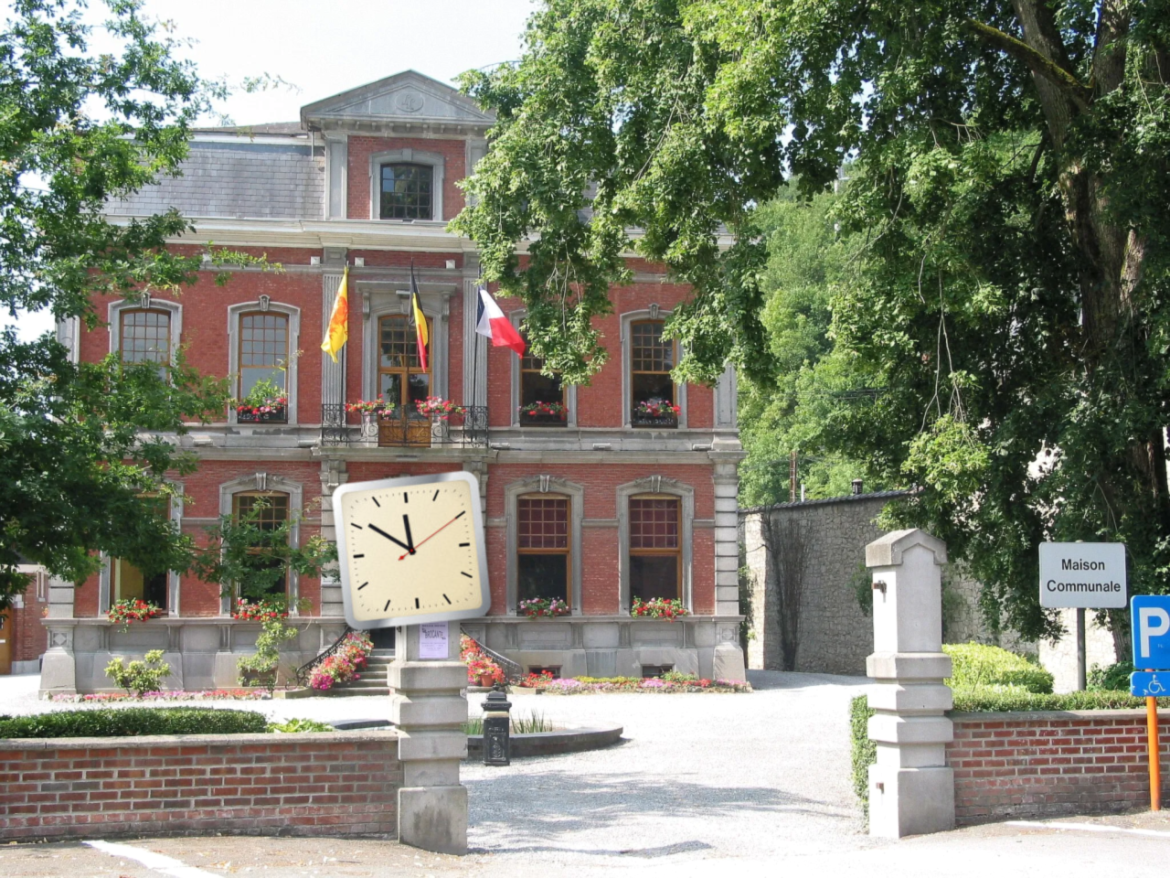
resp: 11,51,10
